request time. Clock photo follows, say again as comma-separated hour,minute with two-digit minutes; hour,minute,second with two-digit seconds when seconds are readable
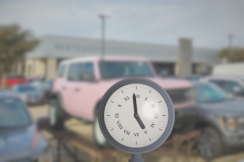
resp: 4,59
